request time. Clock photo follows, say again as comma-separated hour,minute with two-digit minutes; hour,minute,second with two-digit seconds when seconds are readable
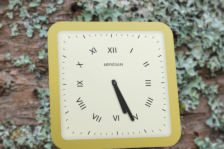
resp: 5,26
